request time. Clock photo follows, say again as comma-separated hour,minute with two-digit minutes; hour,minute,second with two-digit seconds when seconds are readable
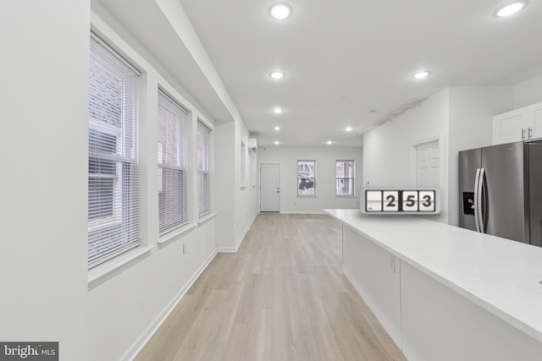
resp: 2,53
